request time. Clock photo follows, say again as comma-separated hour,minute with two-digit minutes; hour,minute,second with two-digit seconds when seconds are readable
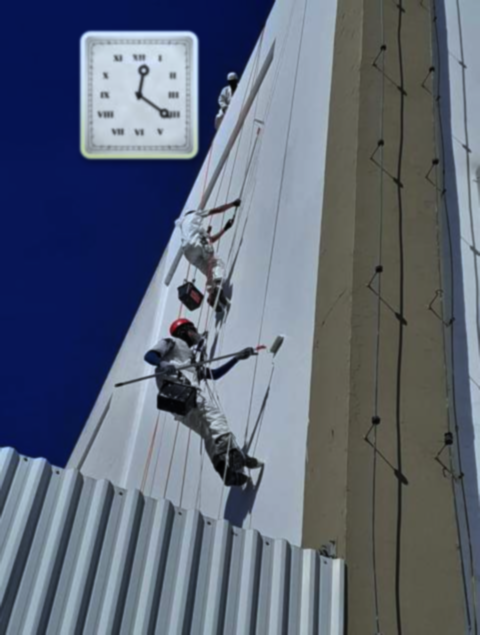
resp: 12,21
